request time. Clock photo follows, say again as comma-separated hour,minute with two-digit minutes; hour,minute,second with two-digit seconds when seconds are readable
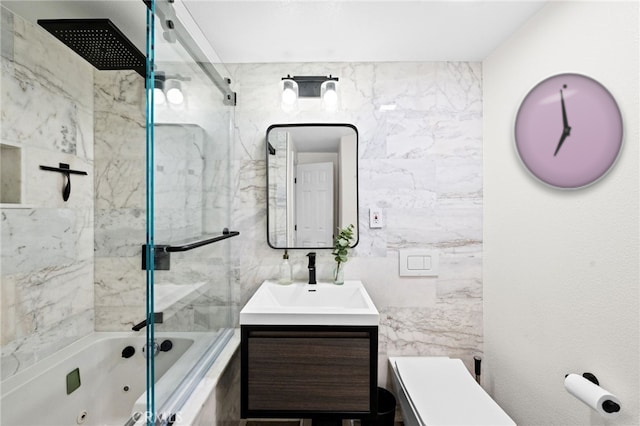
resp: 6,59
